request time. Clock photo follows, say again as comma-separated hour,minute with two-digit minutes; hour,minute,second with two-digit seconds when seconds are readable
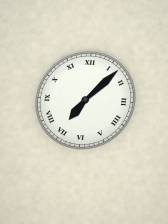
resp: 7,07
